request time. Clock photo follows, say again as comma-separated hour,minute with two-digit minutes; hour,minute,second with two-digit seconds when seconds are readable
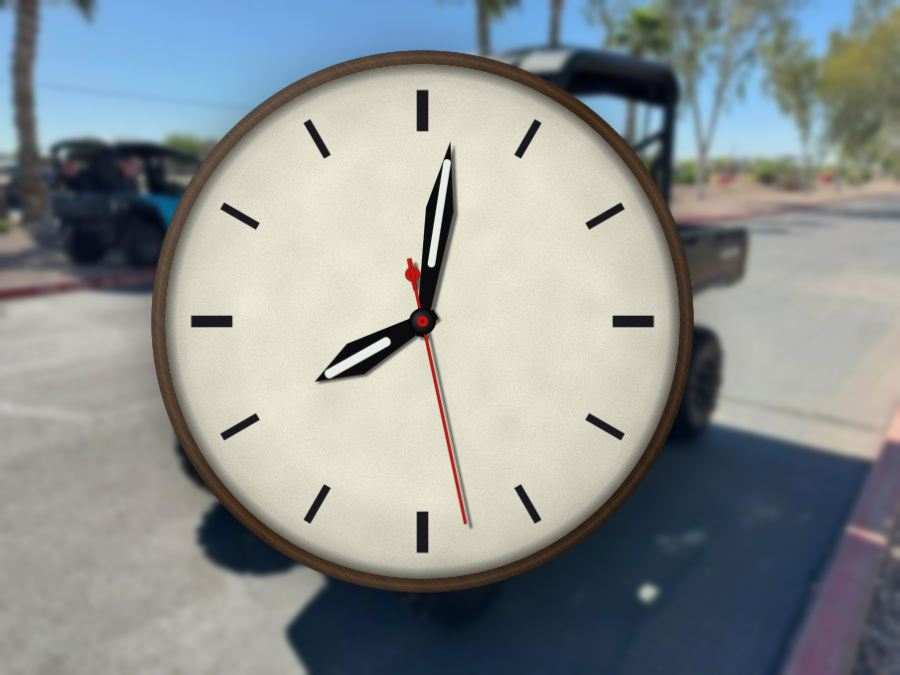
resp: 8,01,28
